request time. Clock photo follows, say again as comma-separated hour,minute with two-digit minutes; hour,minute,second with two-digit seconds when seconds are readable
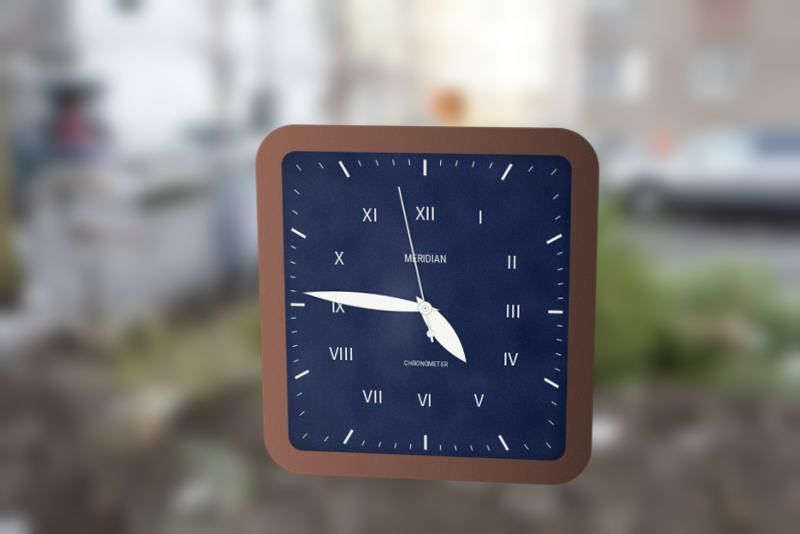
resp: 4,45,58
